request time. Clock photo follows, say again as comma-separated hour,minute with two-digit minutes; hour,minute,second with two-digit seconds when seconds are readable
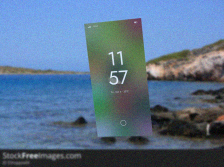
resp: 11,57
